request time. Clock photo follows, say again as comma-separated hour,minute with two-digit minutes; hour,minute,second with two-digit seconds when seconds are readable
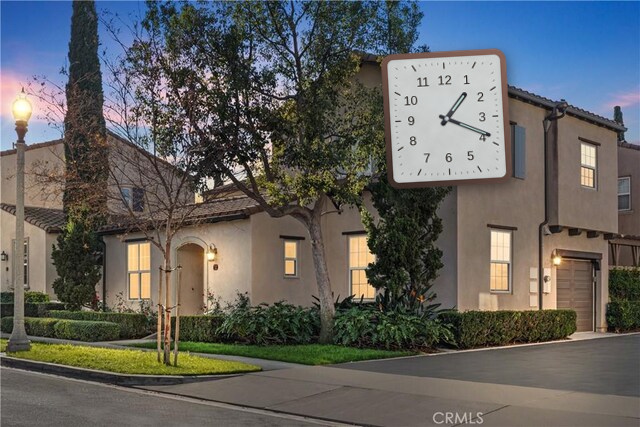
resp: 1,19
